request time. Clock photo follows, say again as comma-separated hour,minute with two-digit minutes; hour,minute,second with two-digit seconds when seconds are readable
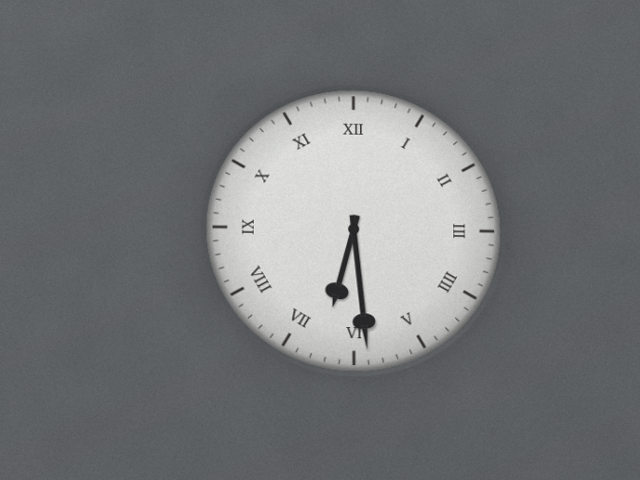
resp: 6,29
